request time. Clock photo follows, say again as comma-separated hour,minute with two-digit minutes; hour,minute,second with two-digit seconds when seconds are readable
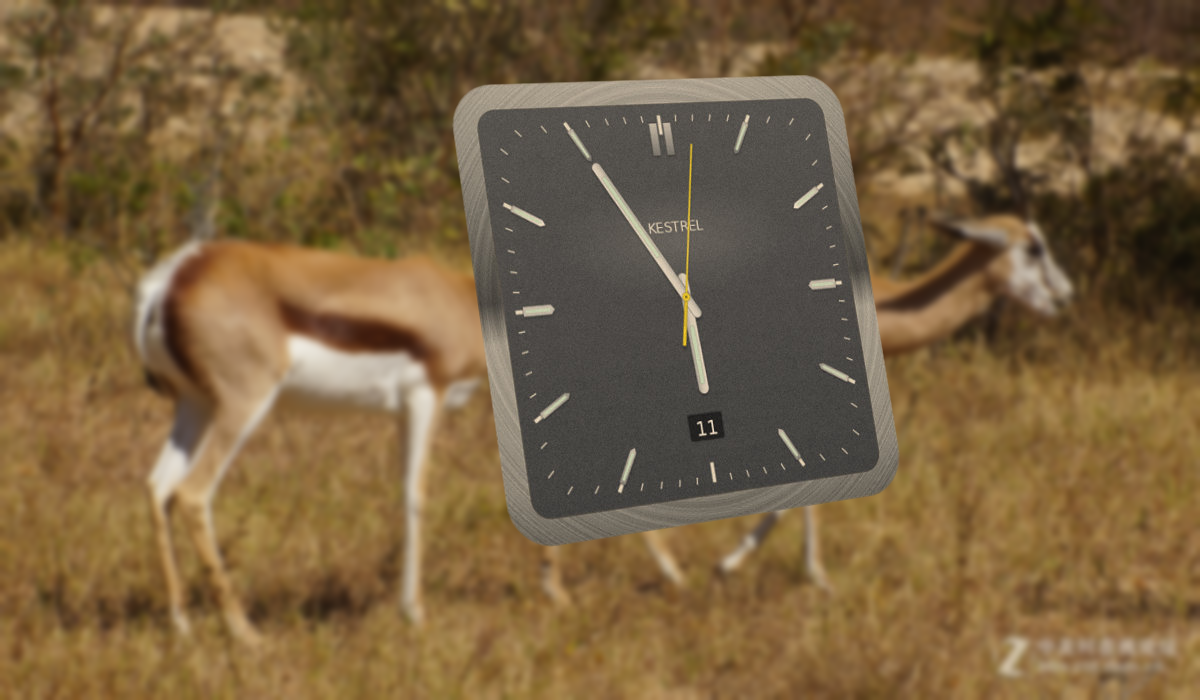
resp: 5,55,02
